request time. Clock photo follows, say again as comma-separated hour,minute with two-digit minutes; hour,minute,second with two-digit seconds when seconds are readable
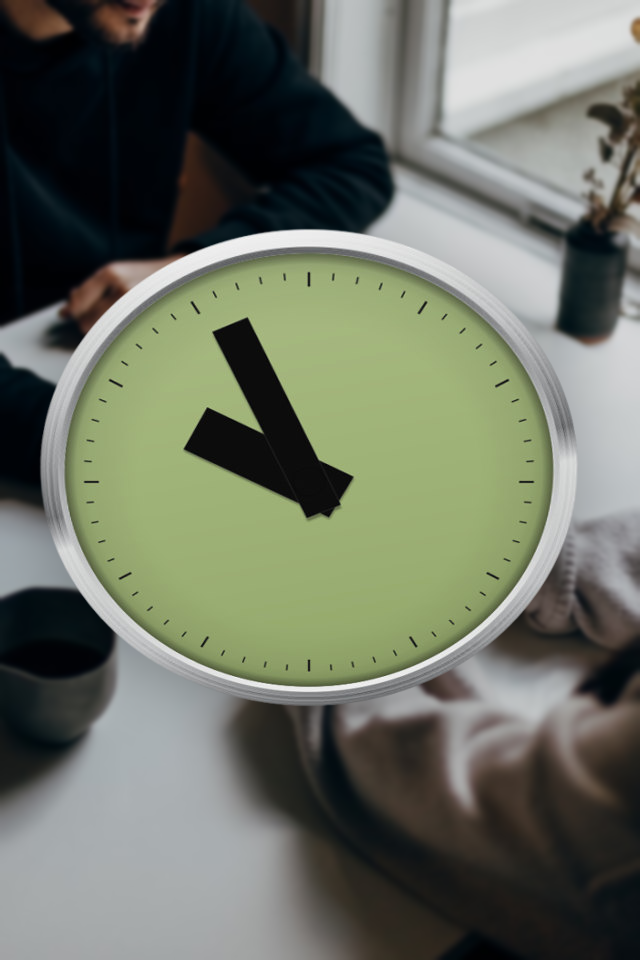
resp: 9,56
